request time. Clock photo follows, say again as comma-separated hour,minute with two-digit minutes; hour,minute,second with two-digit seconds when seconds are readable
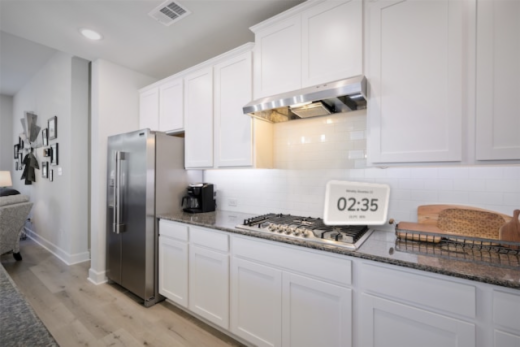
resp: 2,35
